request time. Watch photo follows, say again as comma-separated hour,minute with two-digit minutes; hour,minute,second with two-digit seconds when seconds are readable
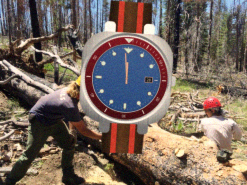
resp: 11,59
